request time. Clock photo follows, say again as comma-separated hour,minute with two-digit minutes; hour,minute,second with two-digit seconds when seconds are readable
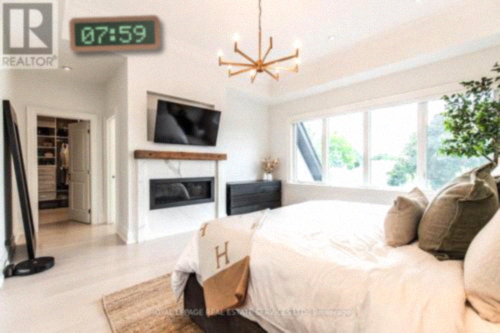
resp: 7,59
